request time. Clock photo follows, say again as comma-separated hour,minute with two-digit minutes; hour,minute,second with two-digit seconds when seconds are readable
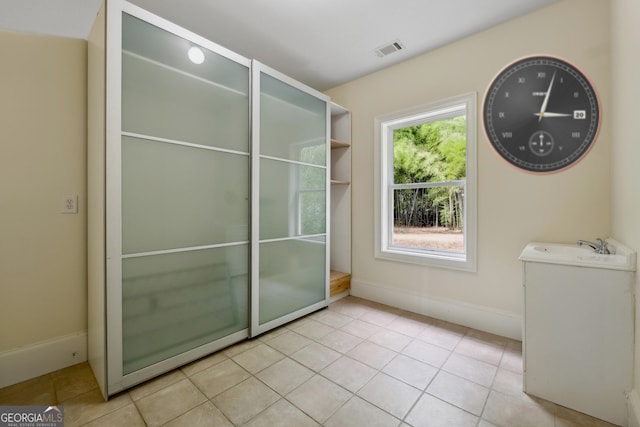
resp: 3,03
